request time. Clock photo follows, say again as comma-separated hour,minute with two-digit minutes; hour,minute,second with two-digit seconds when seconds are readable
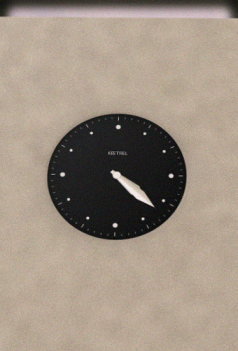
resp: 4,22
